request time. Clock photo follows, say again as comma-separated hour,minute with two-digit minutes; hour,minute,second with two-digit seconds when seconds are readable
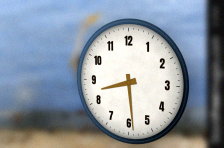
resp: 8,29
